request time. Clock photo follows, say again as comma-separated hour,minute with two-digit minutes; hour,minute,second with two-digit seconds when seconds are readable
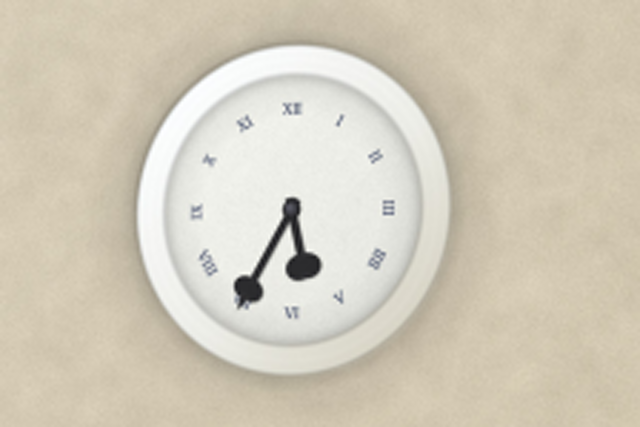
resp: 5,35
